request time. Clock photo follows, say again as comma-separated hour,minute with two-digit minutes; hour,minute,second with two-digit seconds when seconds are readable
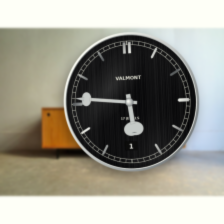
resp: 5,46
